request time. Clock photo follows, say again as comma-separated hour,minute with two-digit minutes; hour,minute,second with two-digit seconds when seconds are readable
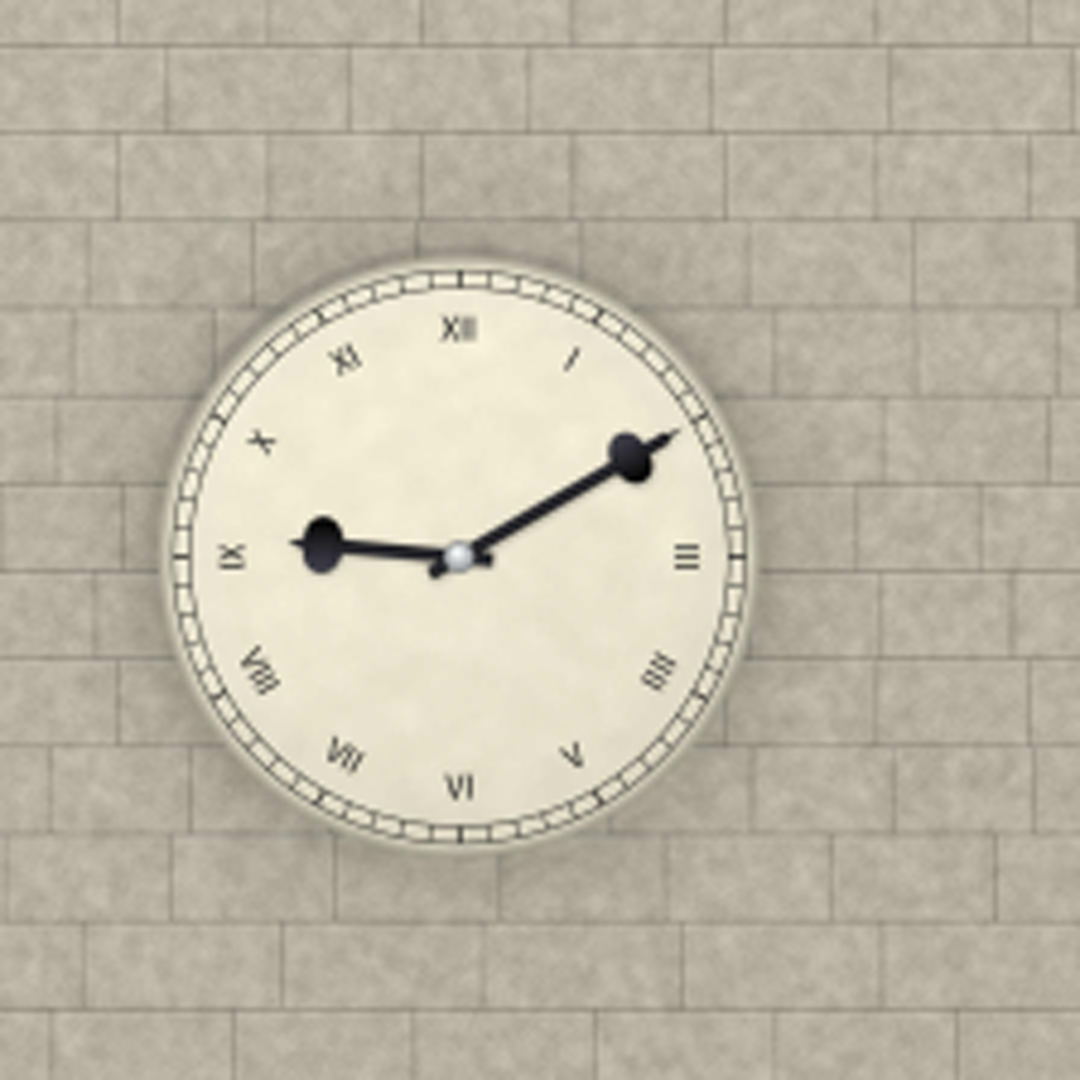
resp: 9,10
